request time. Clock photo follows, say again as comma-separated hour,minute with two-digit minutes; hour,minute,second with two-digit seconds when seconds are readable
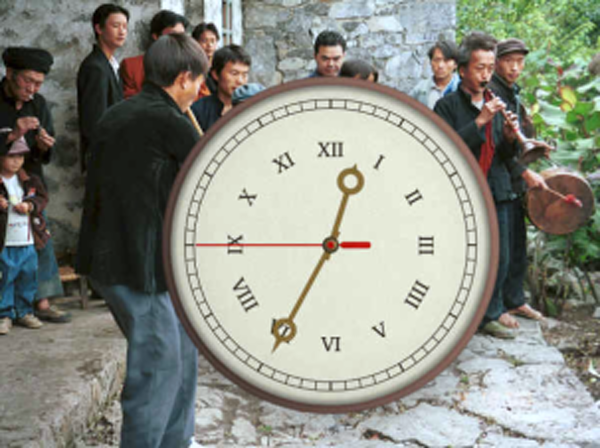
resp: 12,34,45
